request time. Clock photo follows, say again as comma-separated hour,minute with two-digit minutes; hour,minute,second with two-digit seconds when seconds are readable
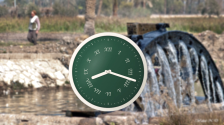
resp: 8,18
